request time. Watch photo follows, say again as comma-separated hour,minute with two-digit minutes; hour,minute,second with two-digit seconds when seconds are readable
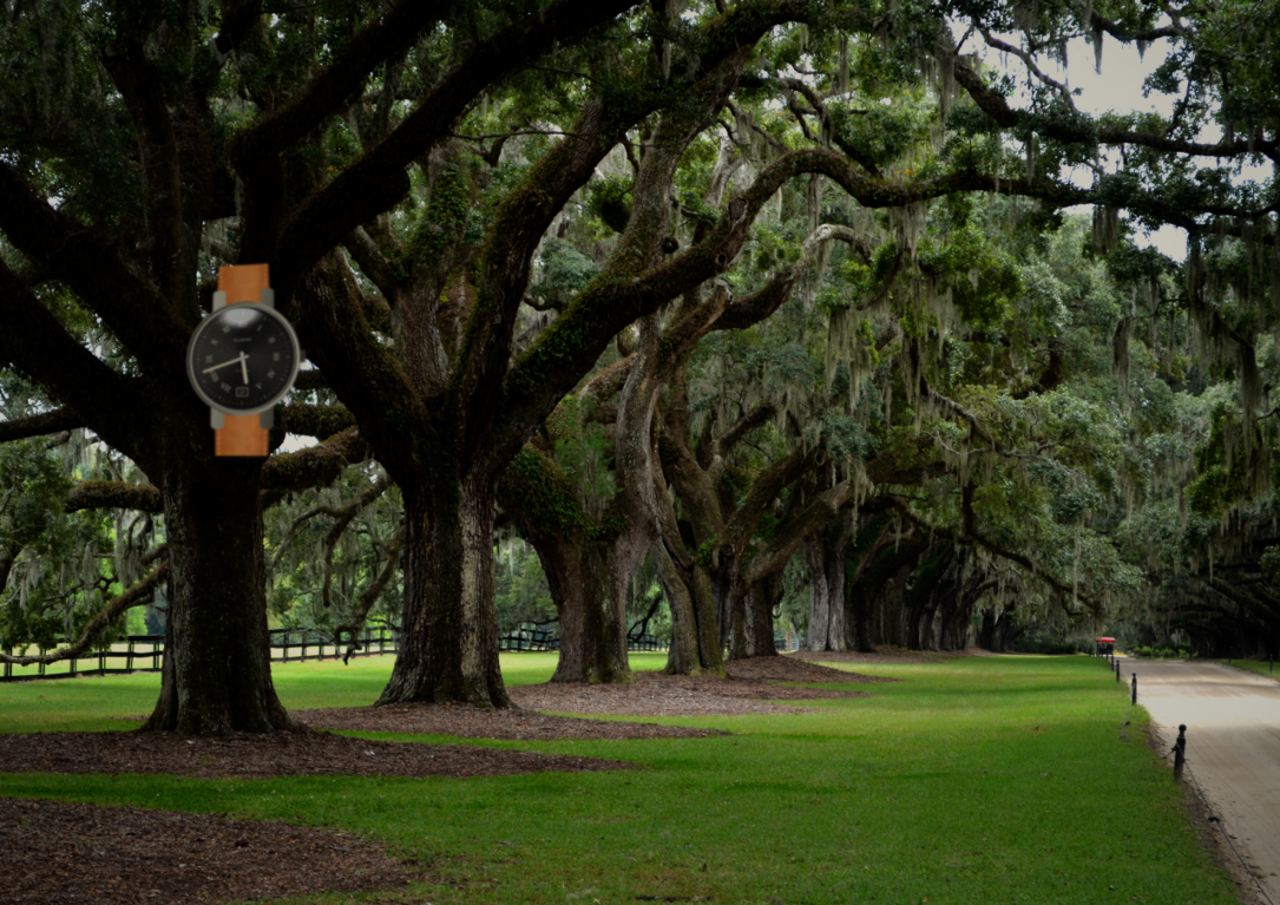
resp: 5,42
